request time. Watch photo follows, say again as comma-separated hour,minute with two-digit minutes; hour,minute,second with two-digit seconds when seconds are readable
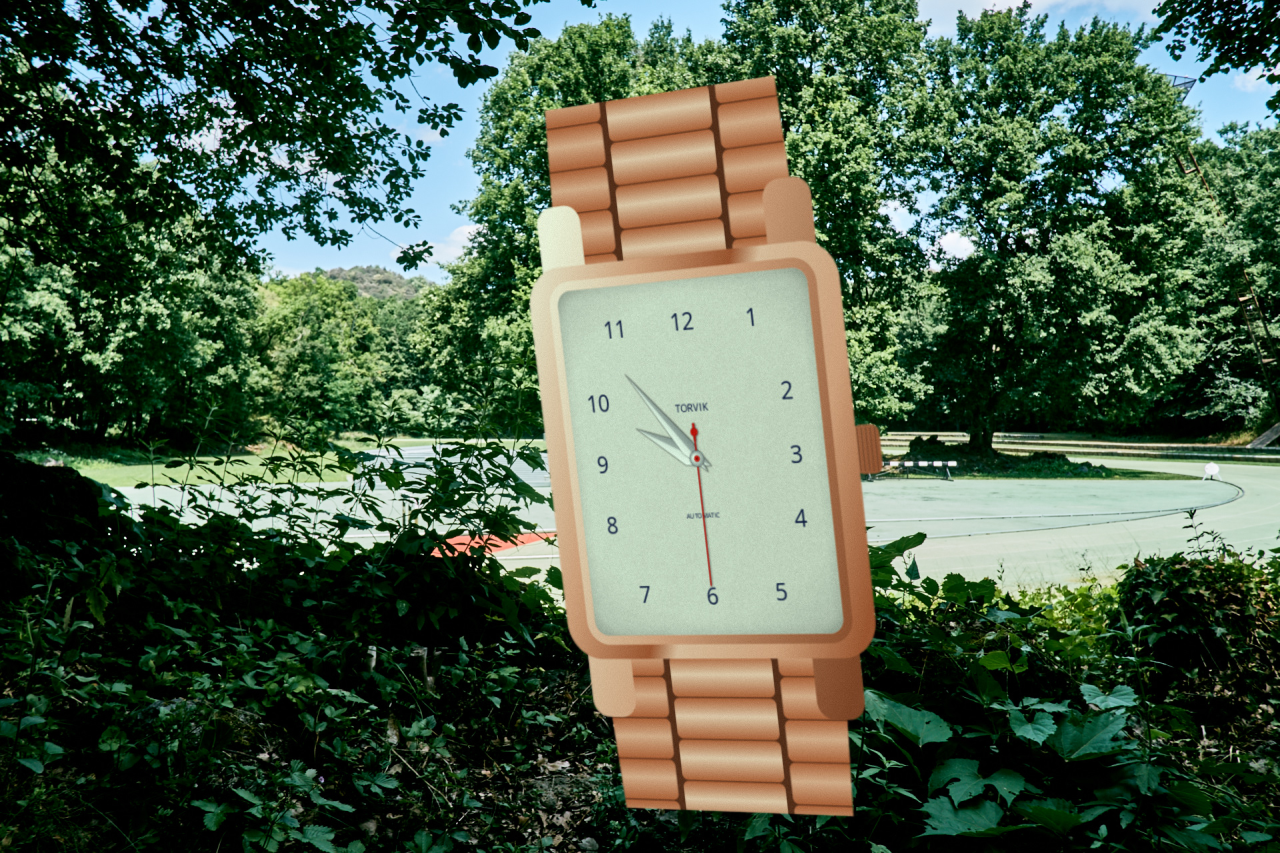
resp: 9,53,30
